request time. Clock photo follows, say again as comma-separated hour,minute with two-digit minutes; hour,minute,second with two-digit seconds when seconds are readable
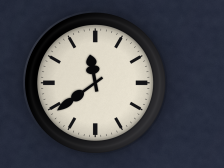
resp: 11,39
